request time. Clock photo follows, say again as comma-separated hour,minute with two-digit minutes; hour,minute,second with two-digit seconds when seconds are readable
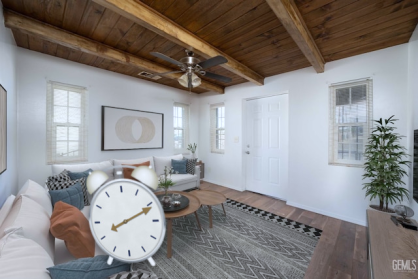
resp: 8,11
